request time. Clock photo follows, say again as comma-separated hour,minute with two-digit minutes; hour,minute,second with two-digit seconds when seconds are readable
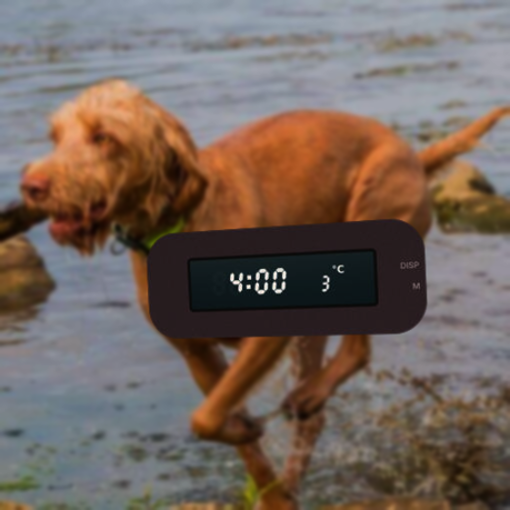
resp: 4,00
